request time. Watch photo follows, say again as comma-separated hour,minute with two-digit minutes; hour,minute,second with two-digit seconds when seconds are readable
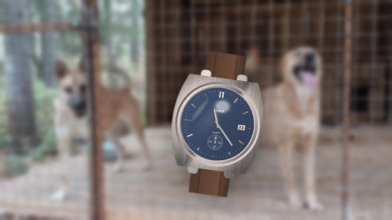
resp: 11,23
